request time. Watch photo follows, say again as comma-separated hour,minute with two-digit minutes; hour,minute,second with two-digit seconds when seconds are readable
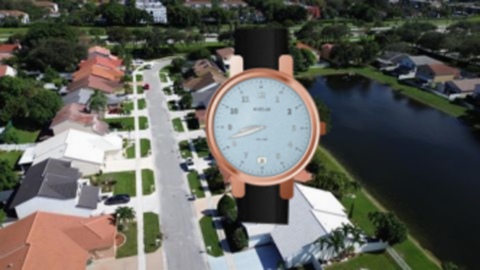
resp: 8,42
